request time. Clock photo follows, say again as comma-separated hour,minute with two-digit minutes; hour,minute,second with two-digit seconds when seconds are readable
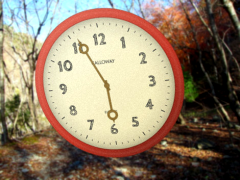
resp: 5,56
